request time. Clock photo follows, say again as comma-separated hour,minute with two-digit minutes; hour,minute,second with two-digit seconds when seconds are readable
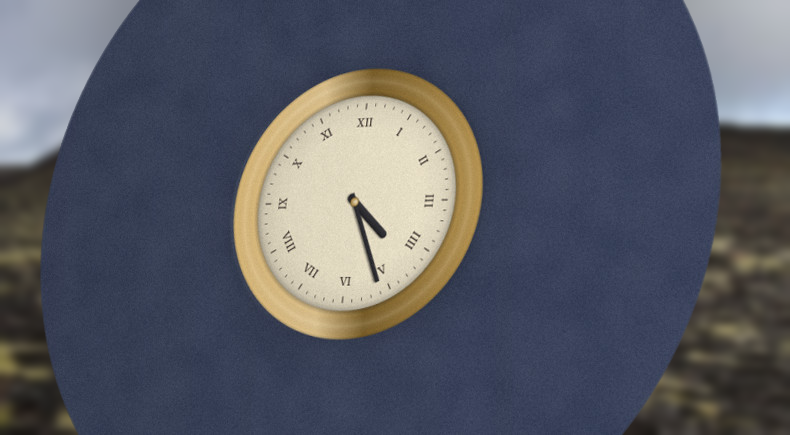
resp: 4,26
